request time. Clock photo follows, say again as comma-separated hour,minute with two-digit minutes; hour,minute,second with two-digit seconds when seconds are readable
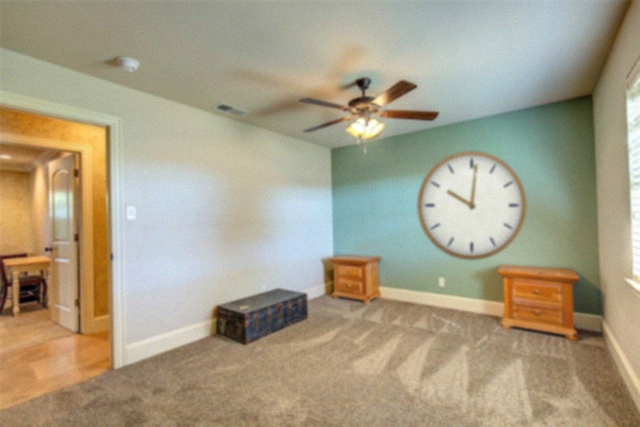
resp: 10,01
